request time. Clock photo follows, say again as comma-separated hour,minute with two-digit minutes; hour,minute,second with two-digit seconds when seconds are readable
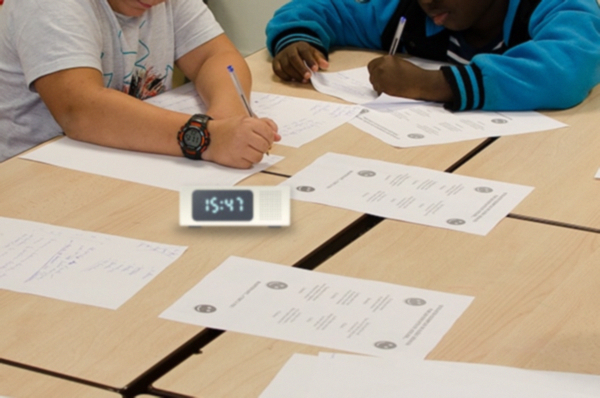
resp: 15,47
